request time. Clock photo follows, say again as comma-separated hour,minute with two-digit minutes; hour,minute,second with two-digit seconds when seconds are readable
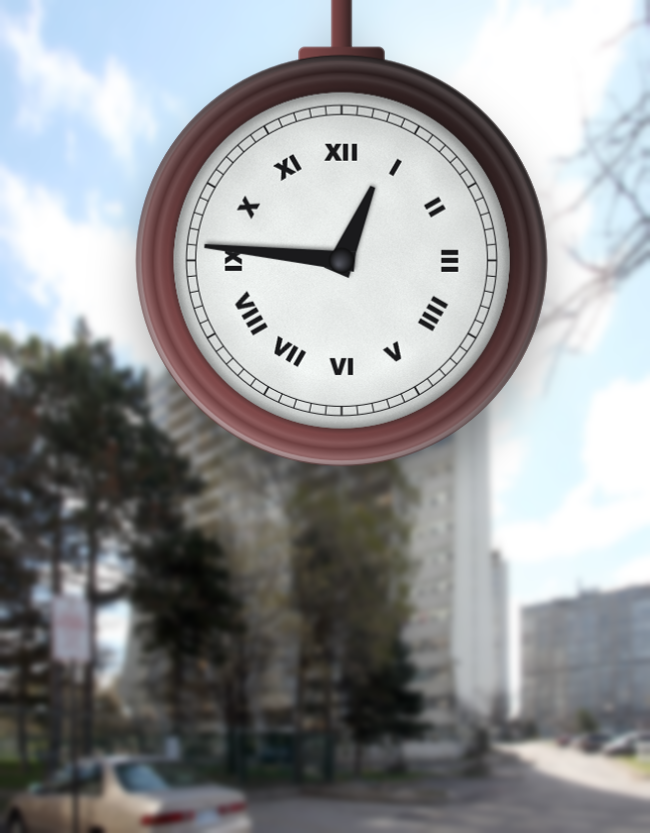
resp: 12,46
